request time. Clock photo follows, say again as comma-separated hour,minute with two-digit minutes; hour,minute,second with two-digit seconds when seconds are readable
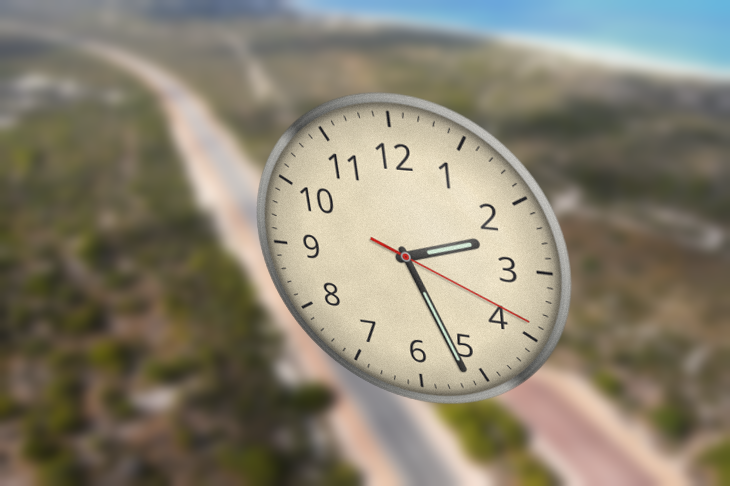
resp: 2,26,19
